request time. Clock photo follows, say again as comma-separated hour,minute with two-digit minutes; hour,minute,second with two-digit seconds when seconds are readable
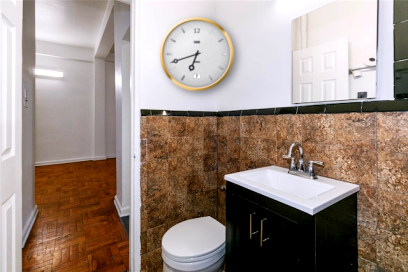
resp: 6,42
